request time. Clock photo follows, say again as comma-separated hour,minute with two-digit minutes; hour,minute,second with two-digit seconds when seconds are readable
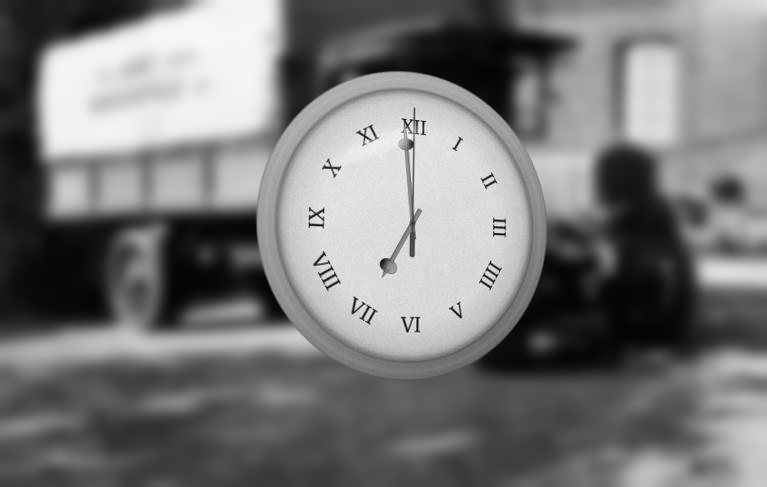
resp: 6,59,00
